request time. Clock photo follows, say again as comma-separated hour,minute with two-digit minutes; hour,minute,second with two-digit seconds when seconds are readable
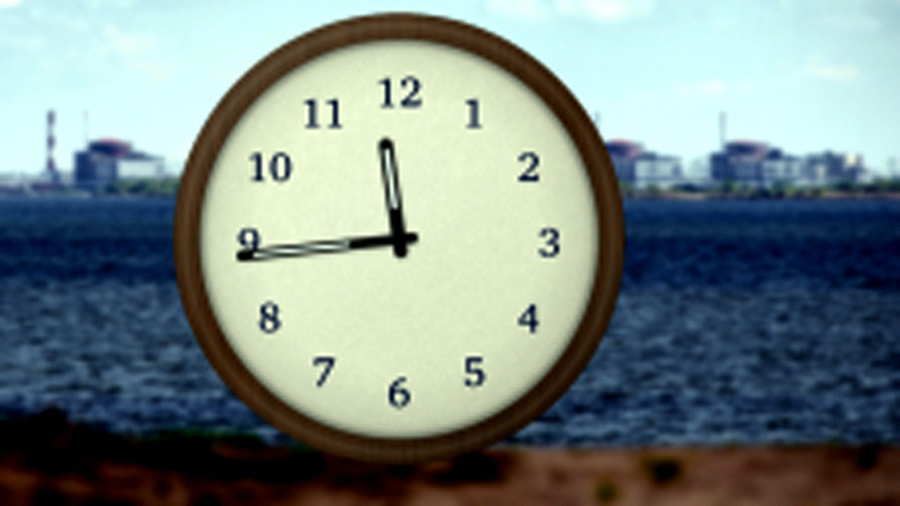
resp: 11,44
